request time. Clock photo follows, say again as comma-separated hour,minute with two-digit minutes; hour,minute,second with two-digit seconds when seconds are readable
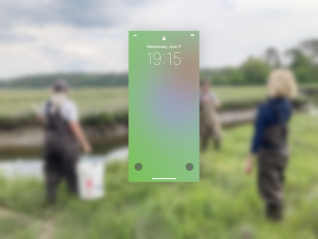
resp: 19,15
